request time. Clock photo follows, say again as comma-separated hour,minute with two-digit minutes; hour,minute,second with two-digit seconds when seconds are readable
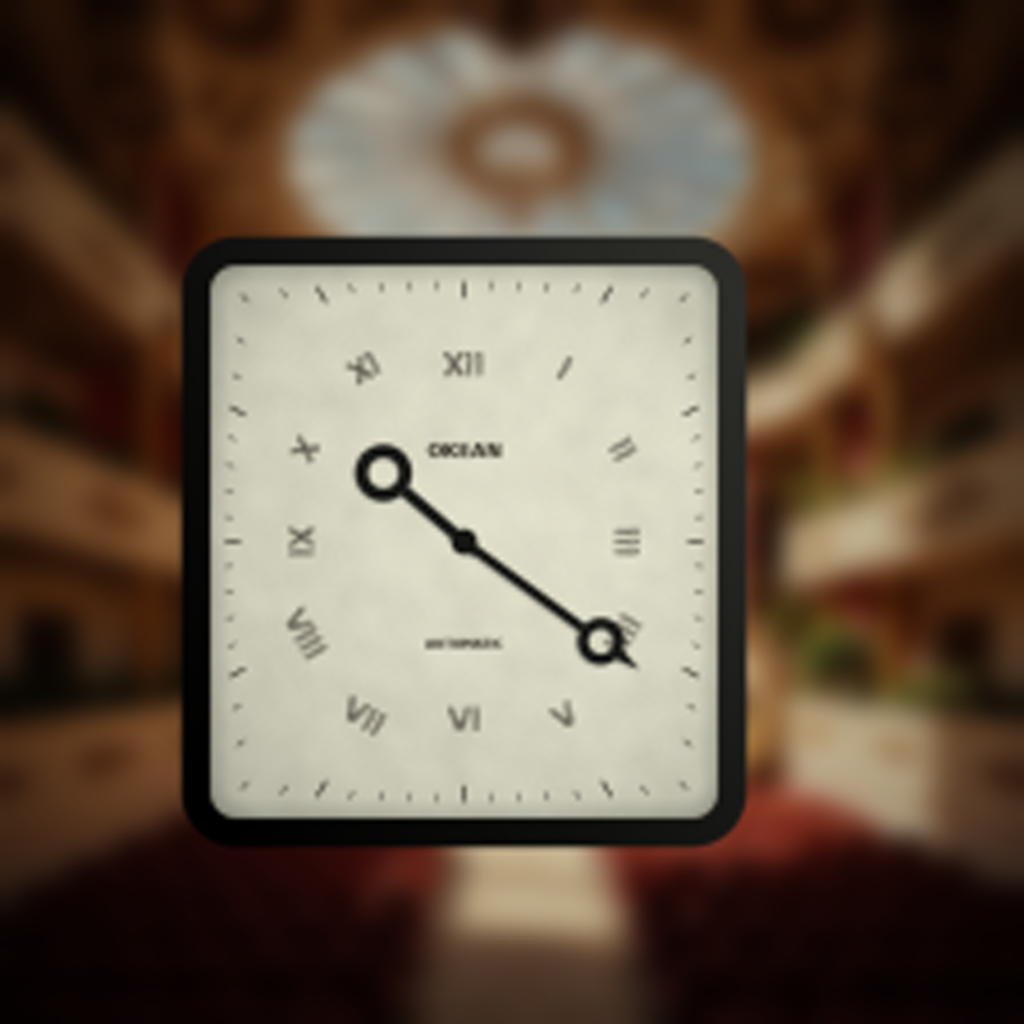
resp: 10,21
